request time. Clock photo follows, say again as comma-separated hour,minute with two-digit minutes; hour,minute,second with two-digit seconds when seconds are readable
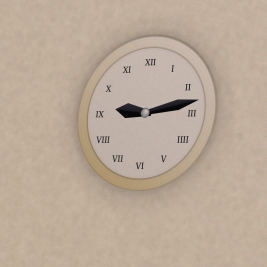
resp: 9,13
